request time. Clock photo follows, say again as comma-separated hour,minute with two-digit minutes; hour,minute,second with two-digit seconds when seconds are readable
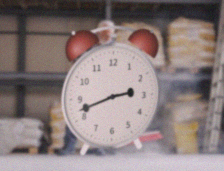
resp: 2,42
